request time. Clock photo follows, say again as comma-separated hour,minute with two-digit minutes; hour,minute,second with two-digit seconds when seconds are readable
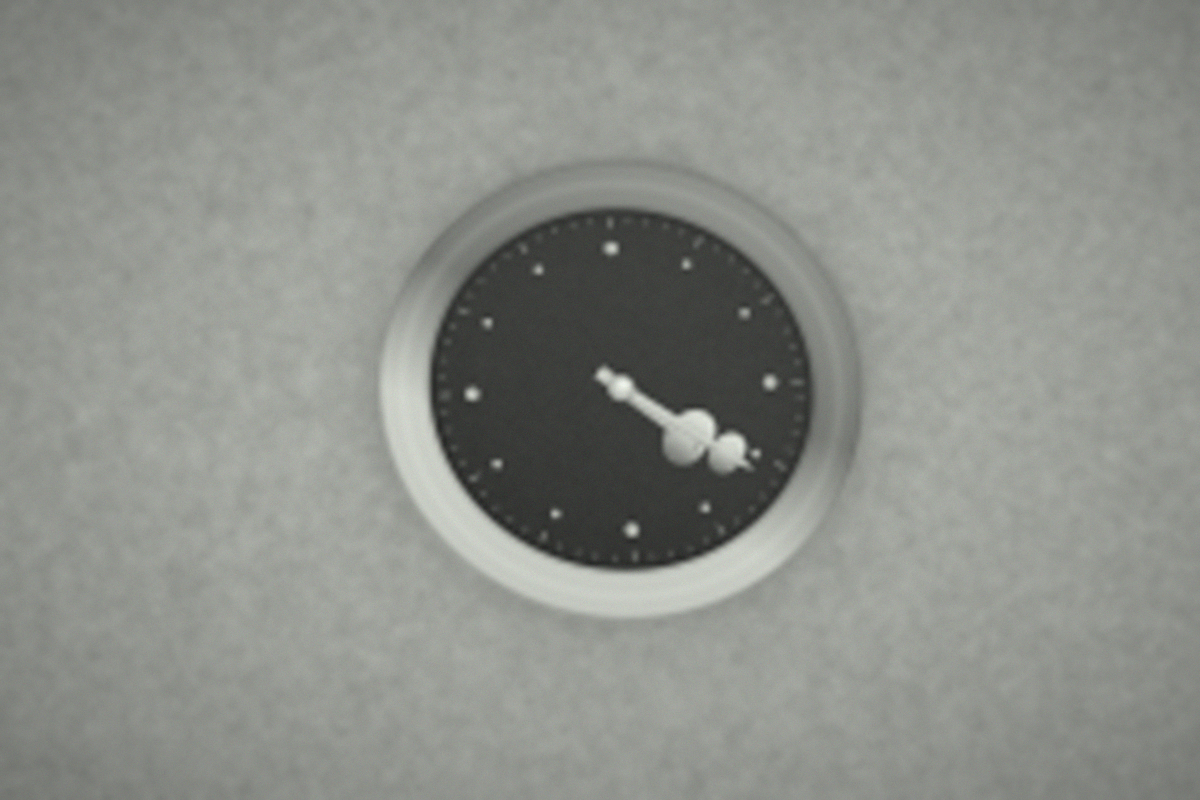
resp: 4,21
